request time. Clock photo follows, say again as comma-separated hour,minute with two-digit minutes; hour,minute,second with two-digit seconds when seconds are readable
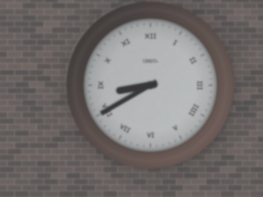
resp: 8,40
